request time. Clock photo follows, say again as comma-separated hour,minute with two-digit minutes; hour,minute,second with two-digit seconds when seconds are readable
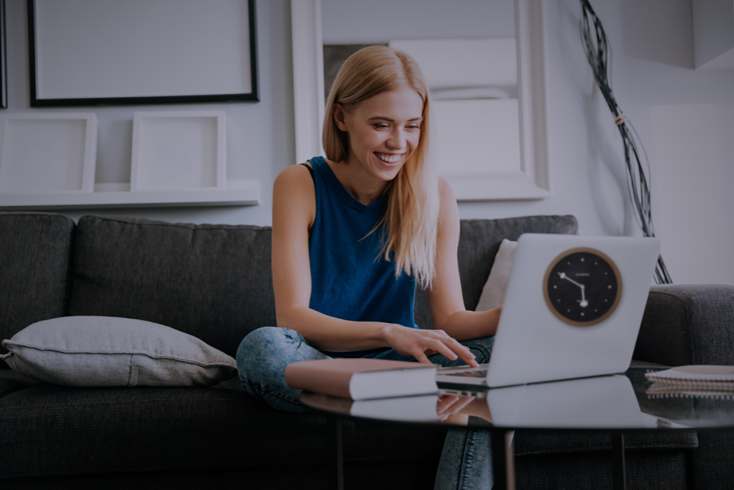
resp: 5,50
